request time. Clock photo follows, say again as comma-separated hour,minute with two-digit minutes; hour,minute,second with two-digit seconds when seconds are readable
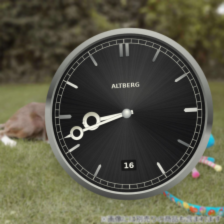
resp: 8,42
